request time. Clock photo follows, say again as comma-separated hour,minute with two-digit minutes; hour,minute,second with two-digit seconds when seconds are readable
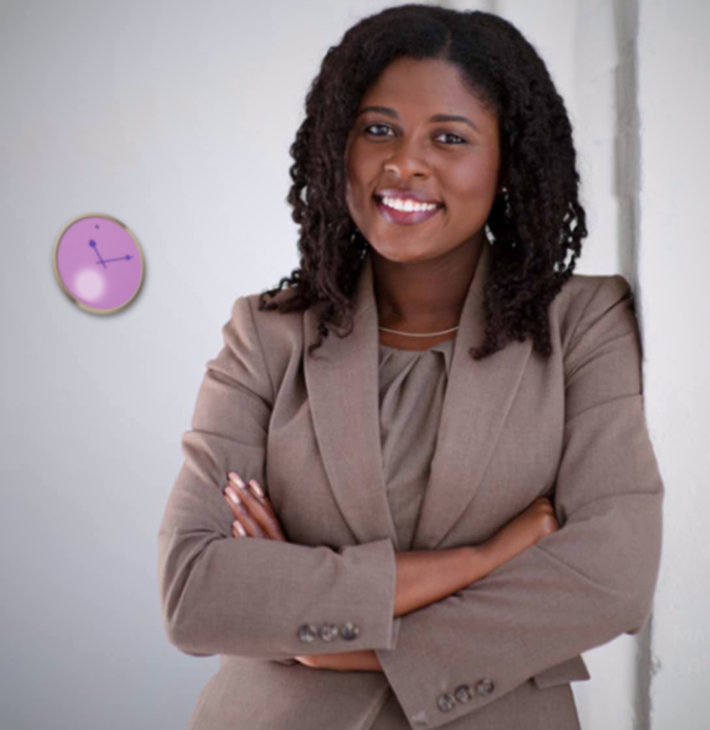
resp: 11,14
